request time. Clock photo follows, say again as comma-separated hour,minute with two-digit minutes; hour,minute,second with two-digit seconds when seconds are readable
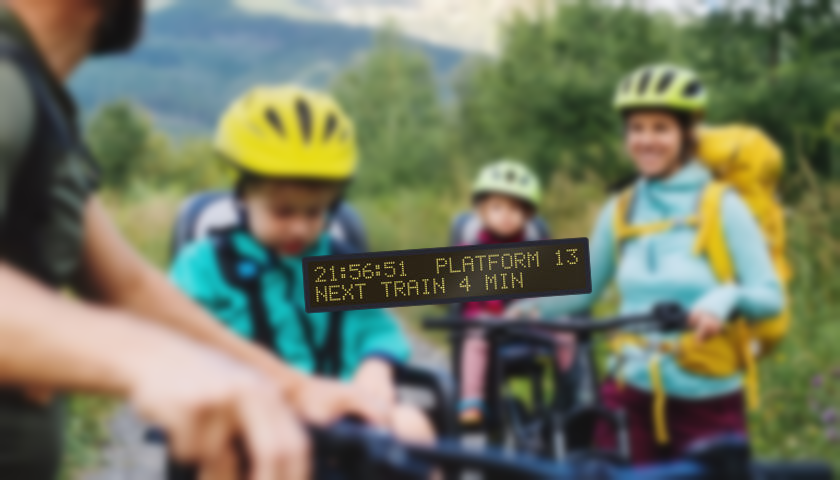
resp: 21,56,51
